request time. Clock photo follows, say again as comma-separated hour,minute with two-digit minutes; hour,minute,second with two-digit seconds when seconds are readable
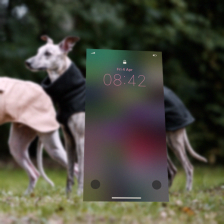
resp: 8,42
